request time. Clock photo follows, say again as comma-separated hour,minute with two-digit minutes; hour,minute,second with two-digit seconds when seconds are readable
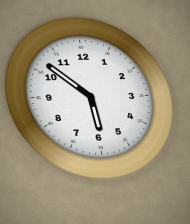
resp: 5,52
